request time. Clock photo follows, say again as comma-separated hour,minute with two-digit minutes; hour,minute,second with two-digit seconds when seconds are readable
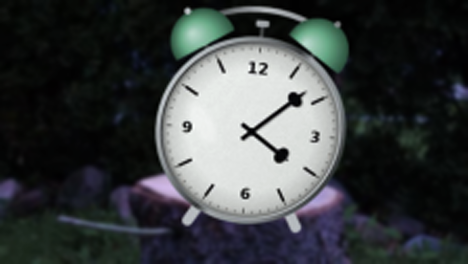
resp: 4,08
